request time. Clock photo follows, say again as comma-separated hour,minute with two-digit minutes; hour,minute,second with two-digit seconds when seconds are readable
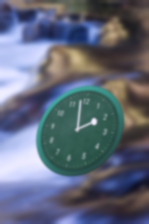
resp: 1,58
